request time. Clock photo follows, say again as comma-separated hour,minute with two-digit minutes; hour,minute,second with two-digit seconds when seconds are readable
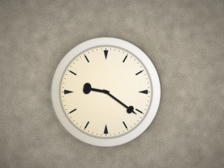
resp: 9,21
